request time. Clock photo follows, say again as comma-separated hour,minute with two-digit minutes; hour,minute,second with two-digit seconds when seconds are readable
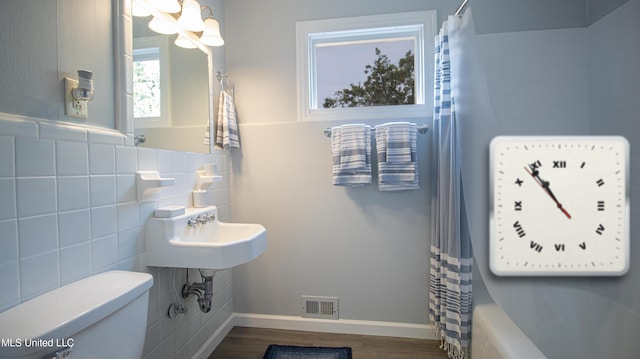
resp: 10,53,53
